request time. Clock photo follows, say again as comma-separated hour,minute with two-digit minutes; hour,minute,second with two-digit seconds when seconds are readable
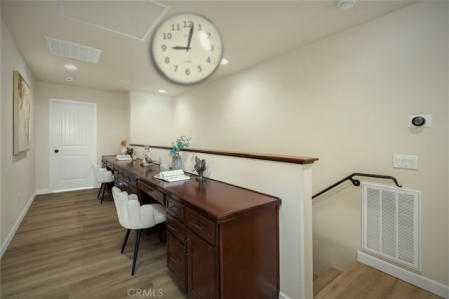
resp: 9,02
